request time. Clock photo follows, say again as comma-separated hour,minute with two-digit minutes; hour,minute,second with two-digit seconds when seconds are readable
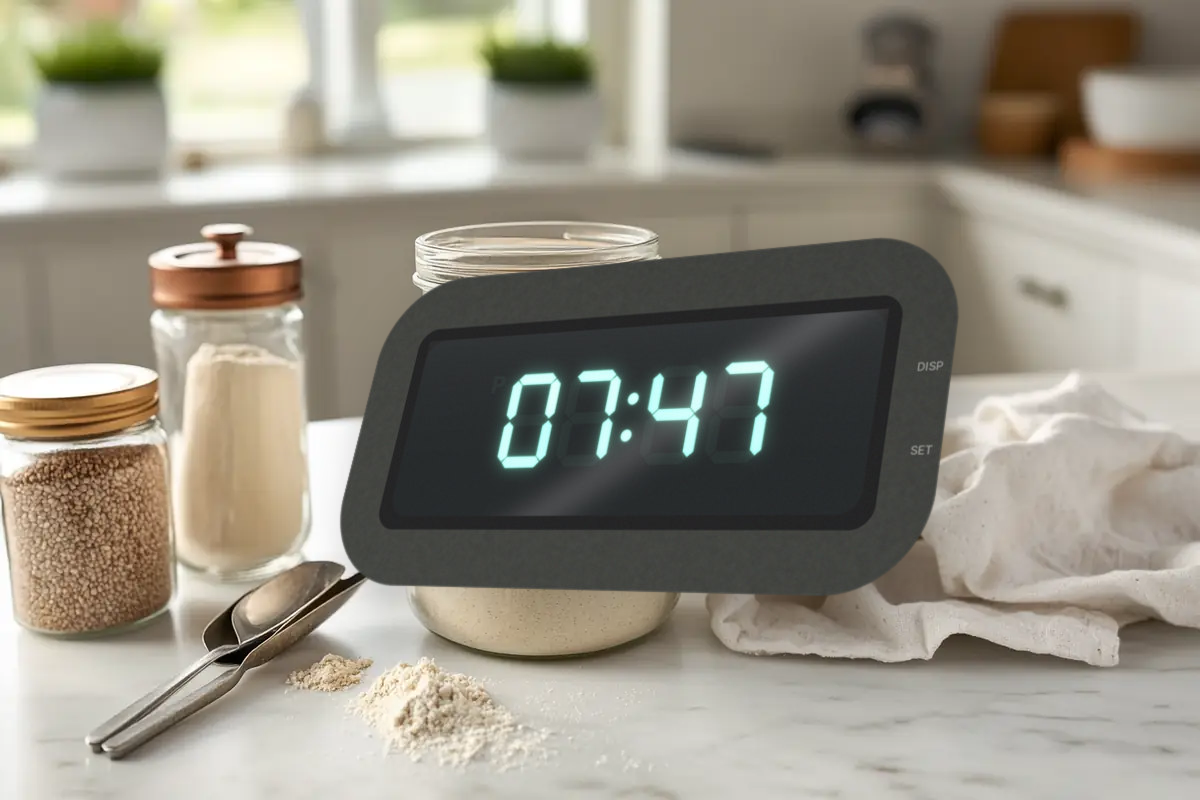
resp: 7,47
